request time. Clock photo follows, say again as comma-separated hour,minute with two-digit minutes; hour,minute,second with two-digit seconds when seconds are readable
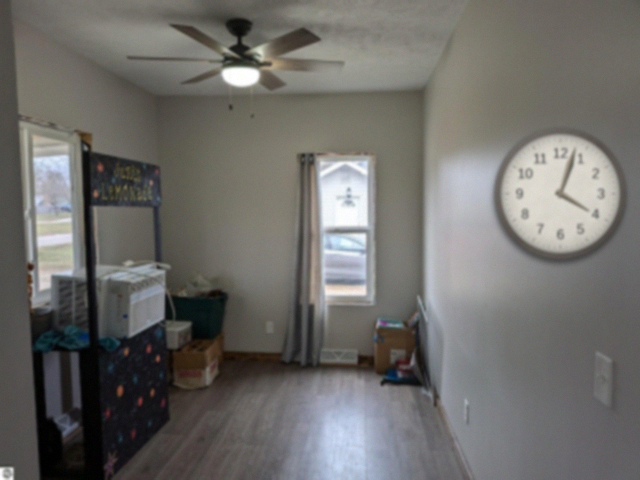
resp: 4,03
